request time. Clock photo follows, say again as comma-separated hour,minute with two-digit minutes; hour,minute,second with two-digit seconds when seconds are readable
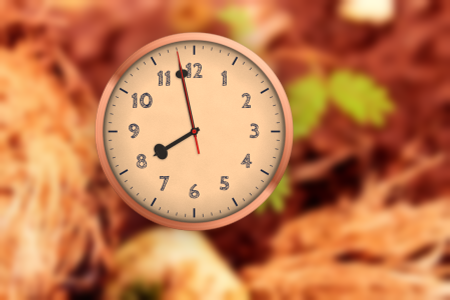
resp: 7,57,58
